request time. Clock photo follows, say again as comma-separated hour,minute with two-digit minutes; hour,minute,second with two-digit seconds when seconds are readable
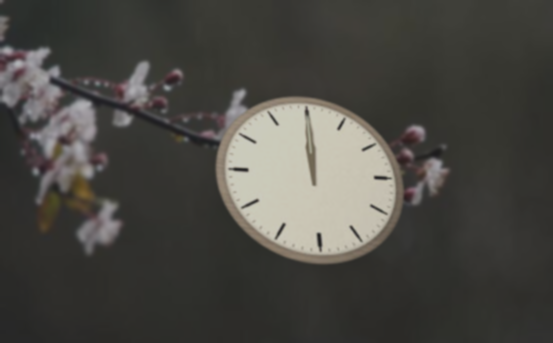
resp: 12,00
